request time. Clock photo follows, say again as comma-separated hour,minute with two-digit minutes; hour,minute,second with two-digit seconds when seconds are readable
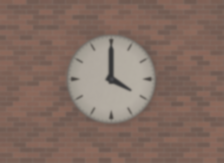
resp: 4,00
